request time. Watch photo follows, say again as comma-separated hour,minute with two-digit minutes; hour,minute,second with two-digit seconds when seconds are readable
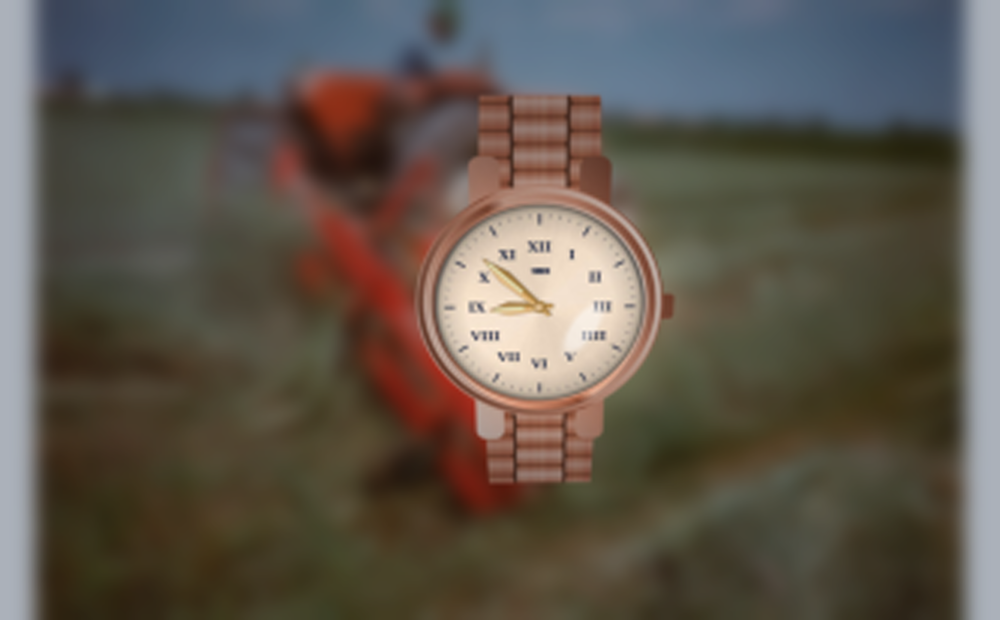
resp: 8,52
